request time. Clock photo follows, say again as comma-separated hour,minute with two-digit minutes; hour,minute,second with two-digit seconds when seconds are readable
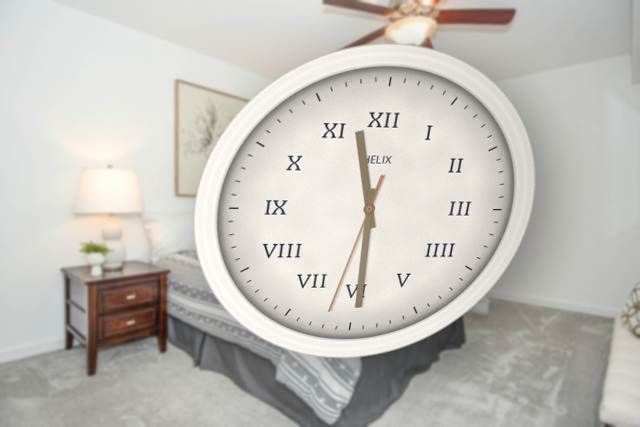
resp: 11,29,32
